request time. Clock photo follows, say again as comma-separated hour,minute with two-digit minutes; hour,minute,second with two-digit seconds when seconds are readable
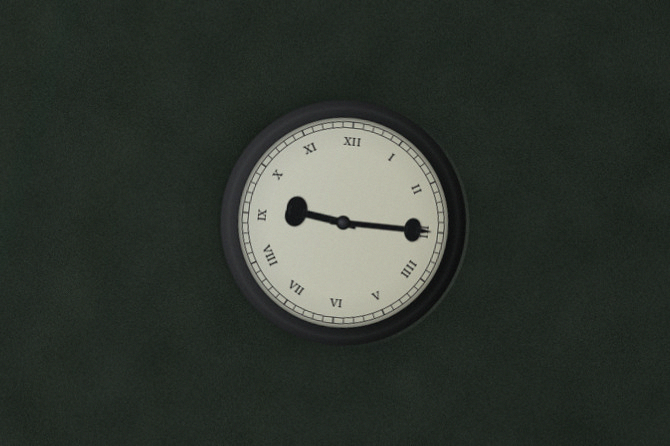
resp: 9,15
